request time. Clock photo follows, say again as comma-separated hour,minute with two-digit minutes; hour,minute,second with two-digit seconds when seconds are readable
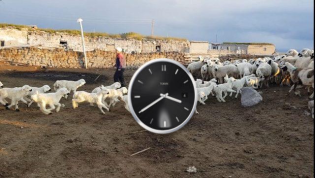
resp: 3,40
